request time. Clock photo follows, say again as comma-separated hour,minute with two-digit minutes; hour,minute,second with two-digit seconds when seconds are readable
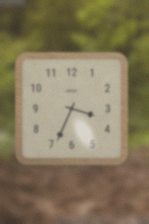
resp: 3,34
